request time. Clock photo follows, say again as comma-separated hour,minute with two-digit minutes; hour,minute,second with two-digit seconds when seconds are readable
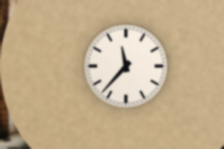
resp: 11,37
